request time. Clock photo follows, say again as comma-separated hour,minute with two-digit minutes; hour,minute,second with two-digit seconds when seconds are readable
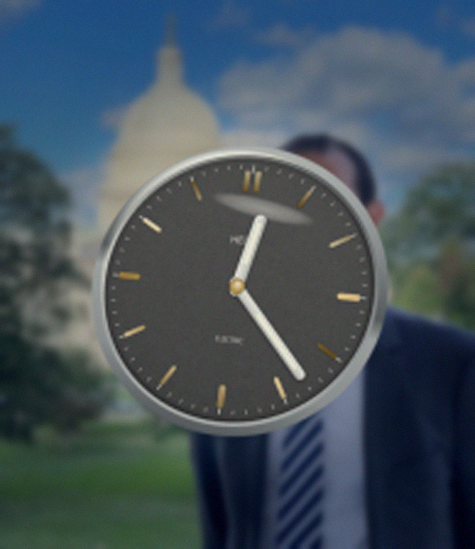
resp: 12,23
